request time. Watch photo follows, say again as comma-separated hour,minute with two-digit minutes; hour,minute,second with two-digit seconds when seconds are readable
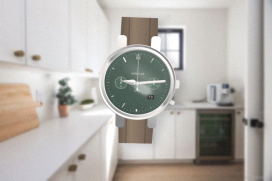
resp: 9,14
